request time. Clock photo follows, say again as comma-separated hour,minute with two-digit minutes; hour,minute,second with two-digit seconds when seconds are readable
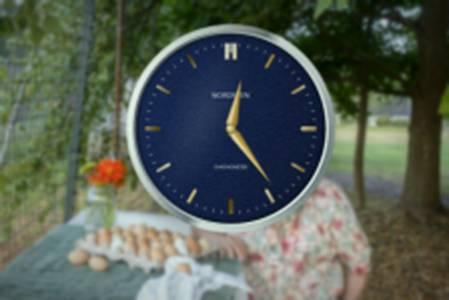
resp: 12,24
